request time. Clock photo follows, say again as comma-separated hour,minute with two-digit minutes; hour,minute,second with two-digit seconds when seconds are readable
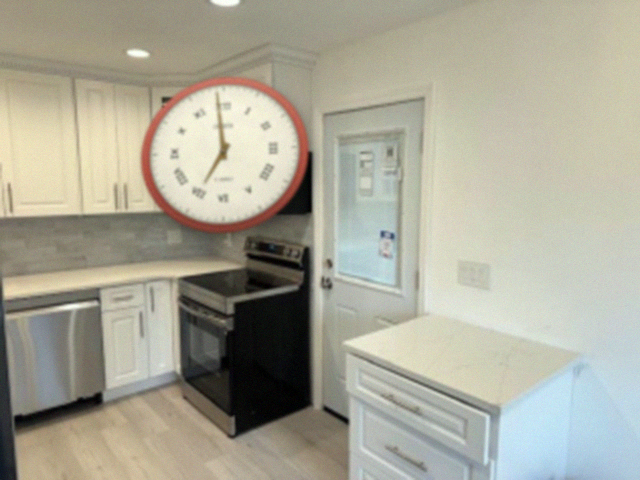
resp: 6,59
